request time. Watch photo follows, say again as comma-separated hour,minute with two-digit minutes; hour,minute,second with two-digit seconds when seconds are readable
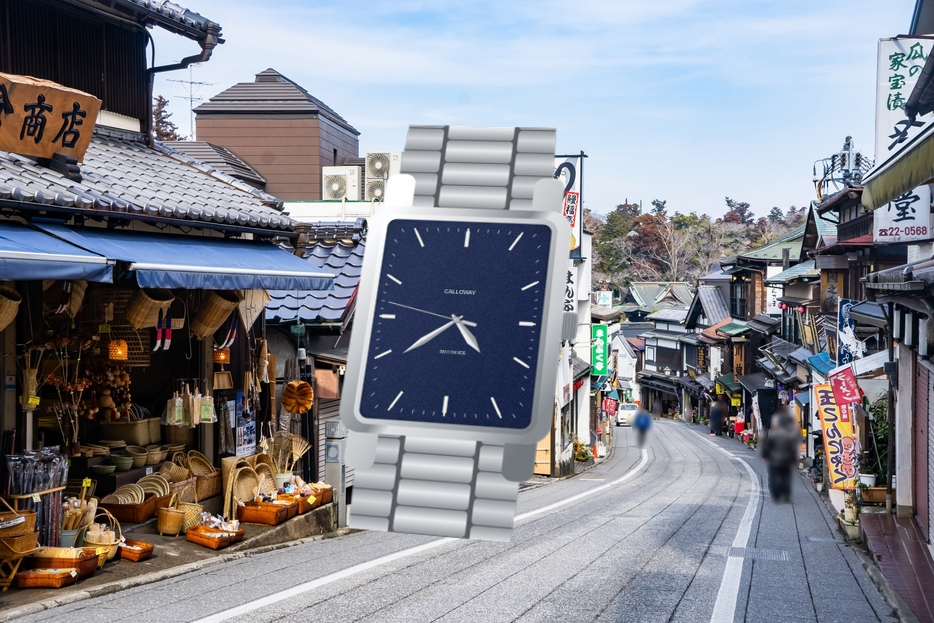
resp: 4,38,47
